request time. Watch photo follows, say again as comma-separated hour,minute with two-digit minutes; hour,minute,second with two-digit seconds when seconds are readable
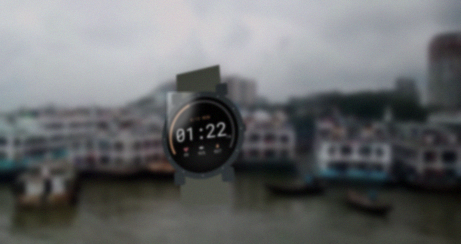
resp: 1,22
